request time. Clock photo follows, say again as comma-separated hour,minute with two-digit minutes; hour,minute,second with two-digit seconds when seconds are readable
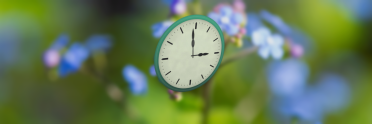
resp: 2,59
